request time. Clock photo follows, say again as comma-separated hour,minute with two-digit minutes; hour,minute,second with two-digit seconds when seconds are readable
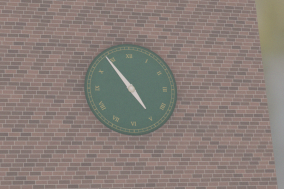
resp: 4,54
